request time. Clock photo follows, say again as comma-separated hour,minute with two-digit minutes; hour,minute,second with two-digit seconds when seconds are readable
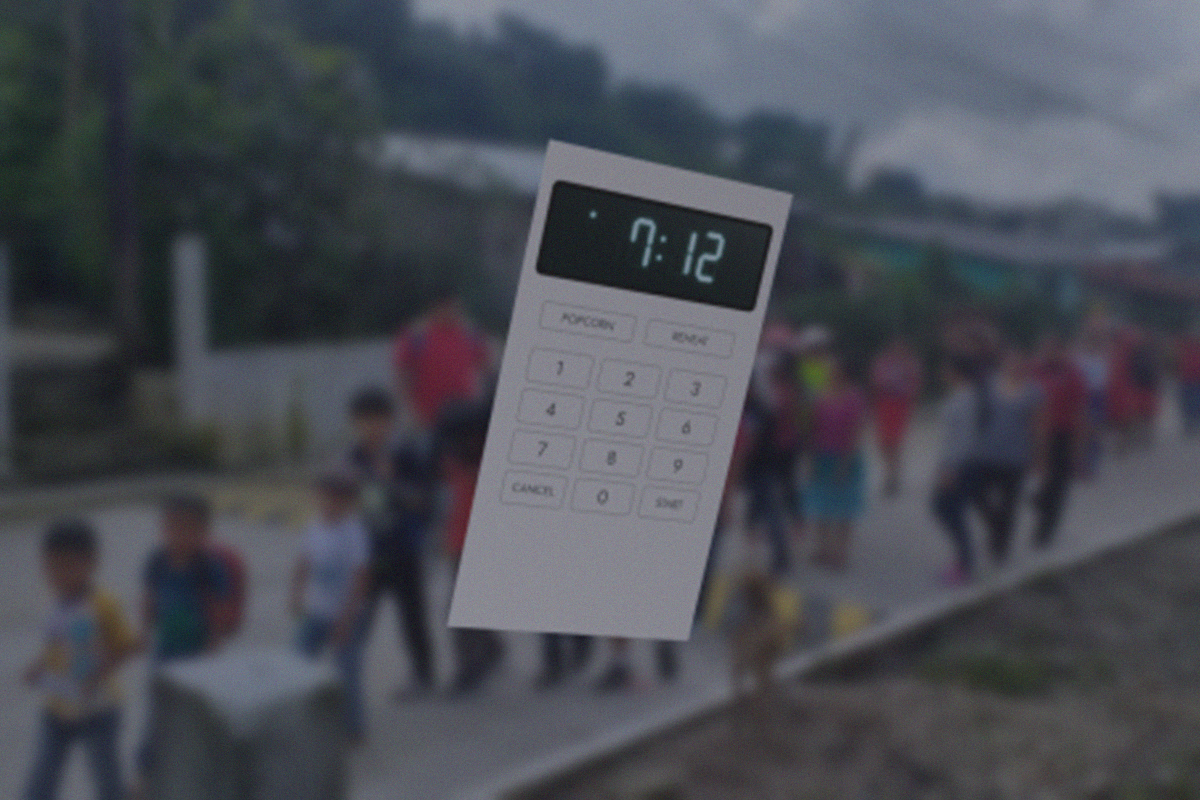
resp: 7,12
